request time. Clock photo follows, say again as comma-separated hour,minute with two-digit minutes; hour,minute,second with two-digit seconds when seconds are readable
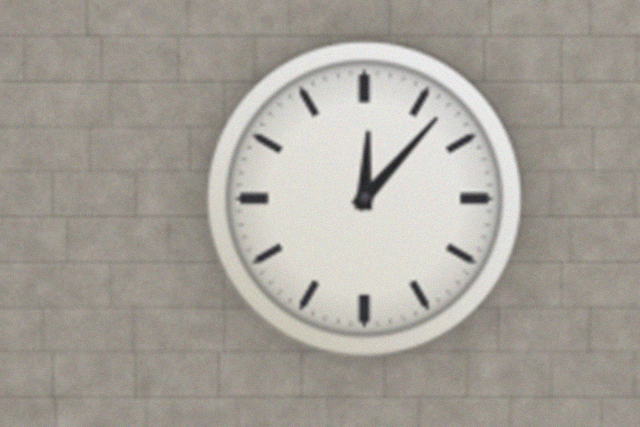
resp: 12,07
